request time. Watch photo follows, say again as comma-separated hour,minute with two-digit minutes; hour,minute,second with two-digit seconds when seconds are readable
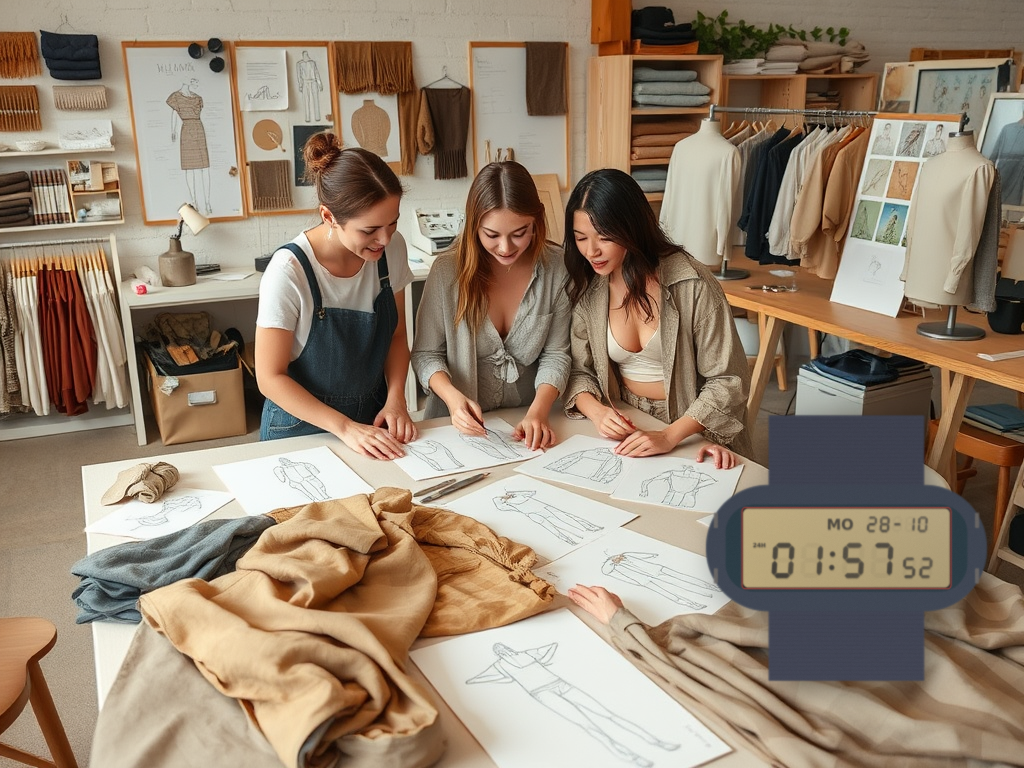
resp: 1,57,52
